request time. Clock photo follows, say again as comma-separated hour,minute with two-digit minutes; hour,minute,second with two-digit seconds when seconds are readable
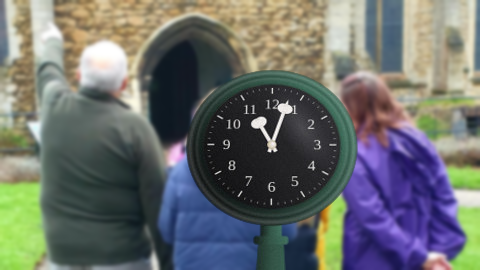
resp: 11,03
